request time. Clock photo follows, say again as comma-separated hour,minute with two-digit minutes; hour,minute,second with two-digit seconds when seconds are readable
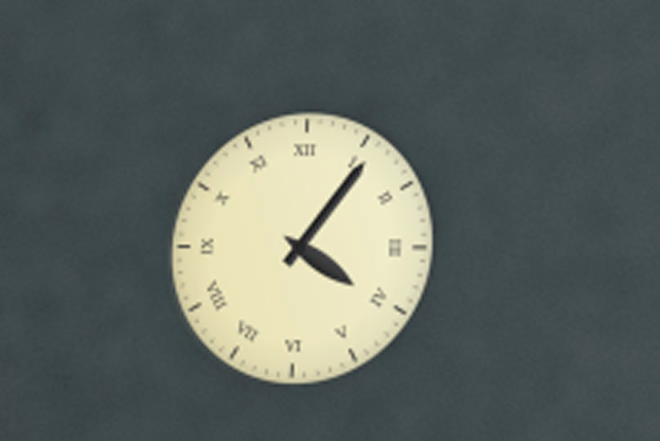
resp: 4,06
